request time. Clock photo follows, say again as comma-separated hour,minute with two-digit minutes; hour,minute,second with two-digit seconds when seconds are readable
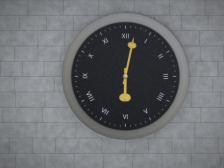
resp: 6,02
